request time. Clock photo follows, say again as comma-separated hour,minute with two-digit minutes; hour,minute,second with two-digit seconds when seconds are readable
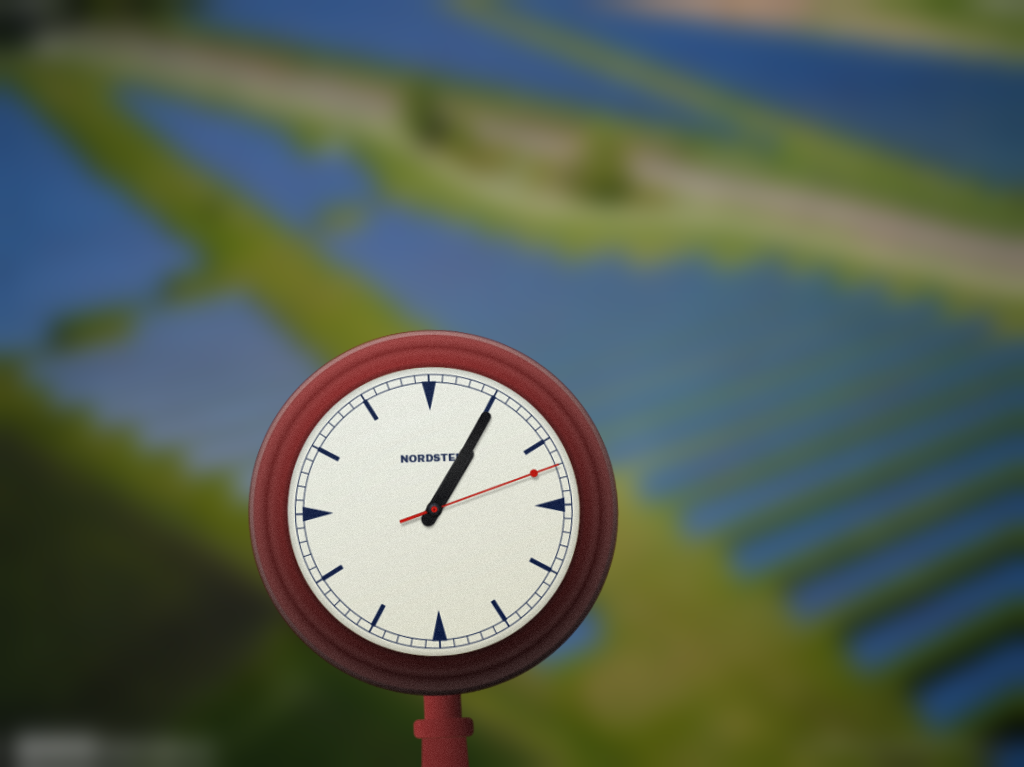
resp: 1,05,12
